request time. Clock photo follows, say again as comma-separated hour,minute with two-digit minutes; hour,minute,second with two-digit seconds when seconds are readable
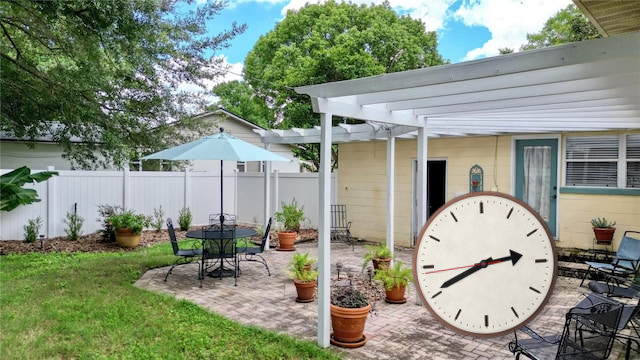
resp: 2,40,44
